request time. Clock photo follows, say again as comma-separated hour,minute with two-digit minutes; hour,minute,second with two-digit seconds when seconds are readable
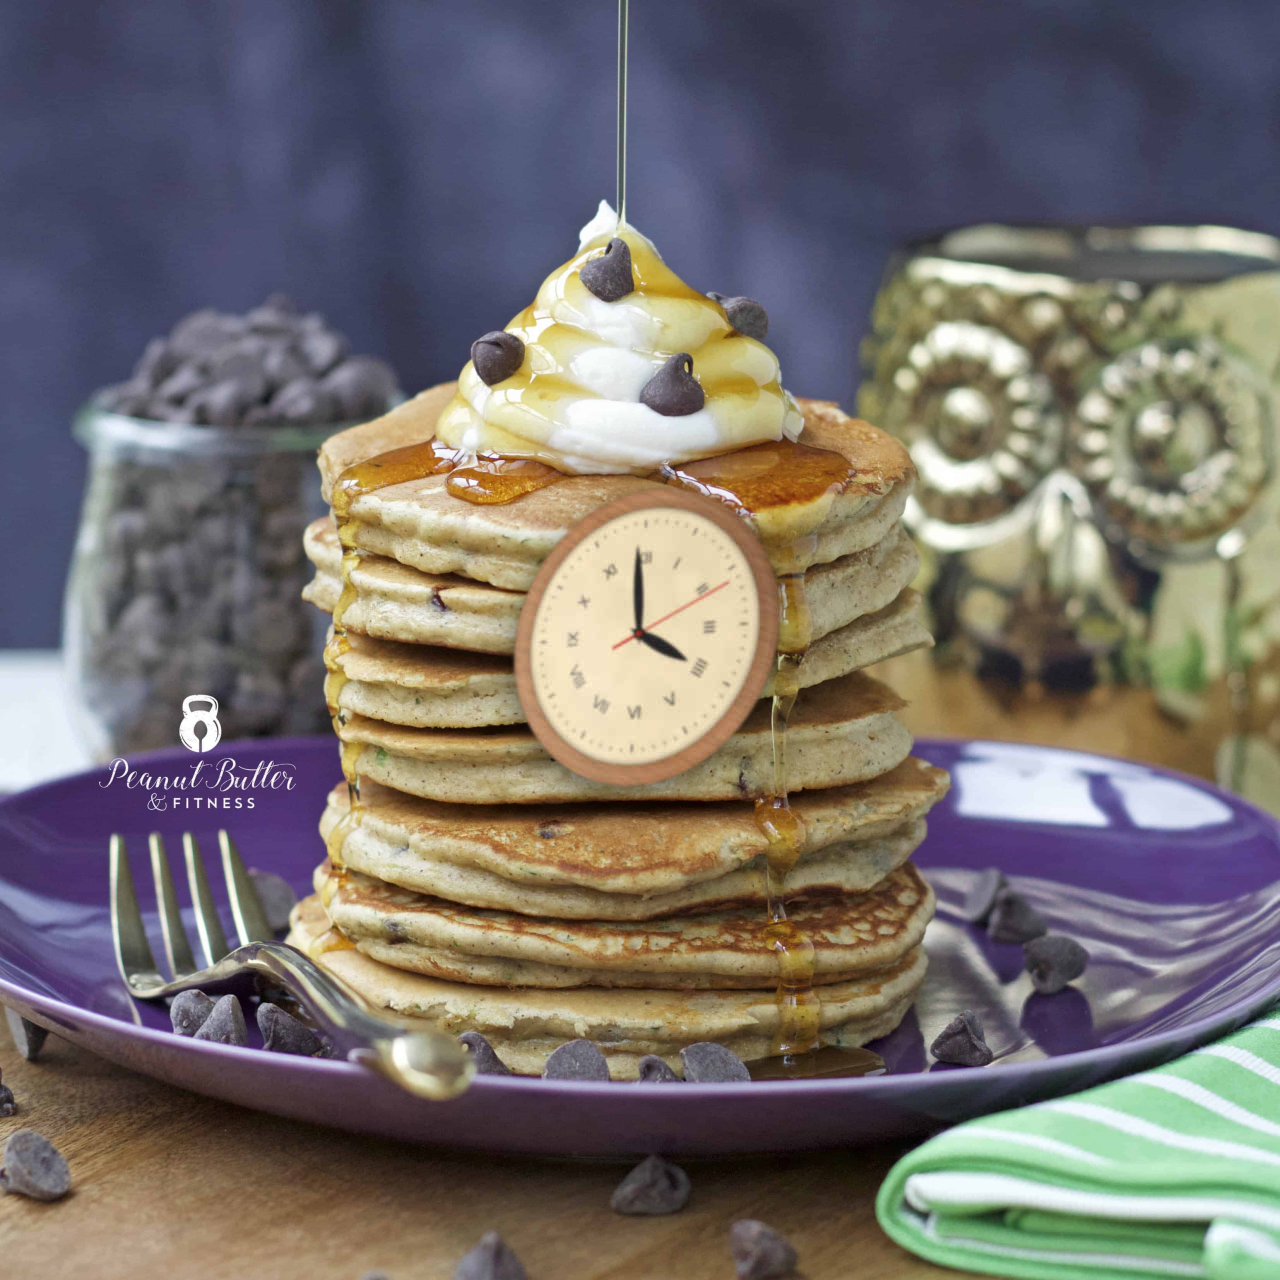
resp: 3,59,11
